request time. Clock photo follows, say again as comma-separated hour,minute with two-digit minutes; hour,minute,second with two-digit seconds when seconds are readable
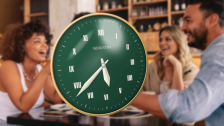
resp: 5,38
